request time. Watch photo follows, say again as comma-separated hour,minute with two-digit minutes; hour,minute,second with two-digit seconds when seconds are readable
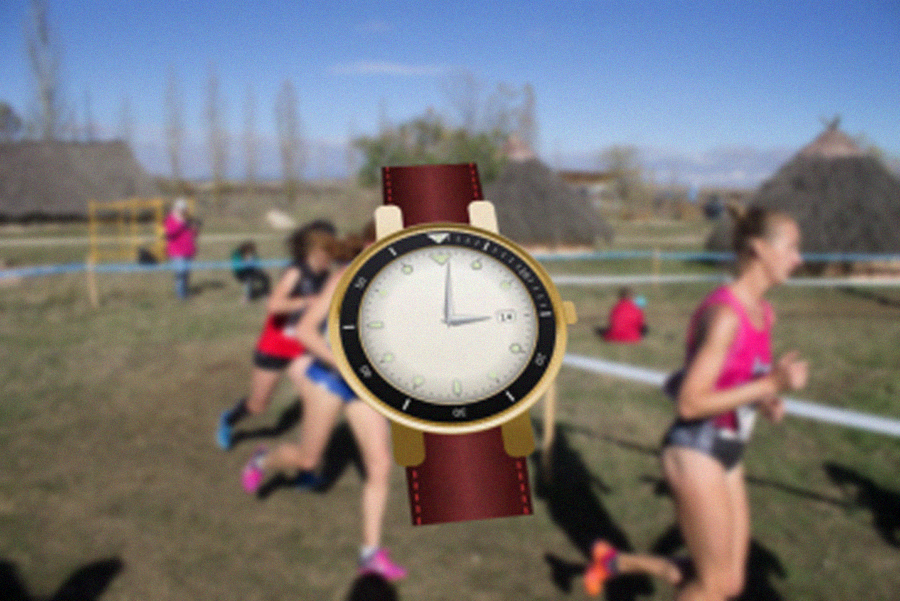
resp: 3,01
